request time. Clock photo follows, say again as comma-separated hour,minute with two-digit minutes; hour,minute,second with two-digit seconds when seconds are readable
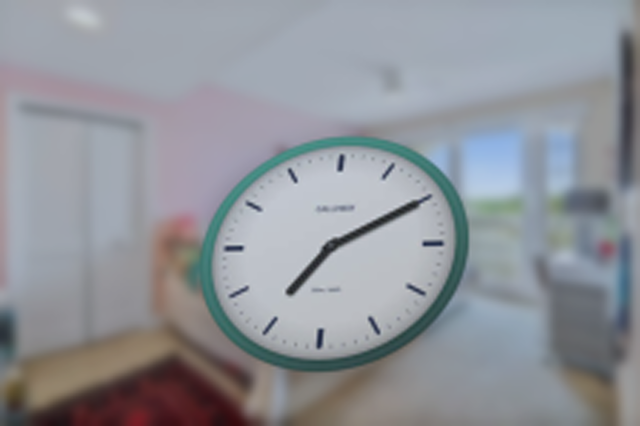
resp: 7,10
